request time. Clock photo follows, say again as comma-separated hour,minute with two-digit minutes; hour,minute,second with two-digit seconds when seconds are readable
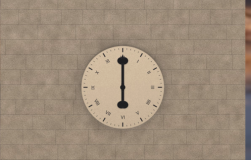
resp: 6,00
